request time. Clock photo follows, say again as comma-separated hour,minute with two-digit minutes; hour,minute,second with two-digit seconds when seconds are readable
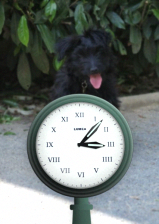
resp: 3,07
